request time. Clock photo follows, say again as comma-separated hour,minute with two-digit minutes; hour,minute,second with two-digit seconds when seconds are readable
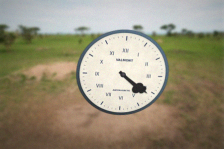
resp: 4,21
